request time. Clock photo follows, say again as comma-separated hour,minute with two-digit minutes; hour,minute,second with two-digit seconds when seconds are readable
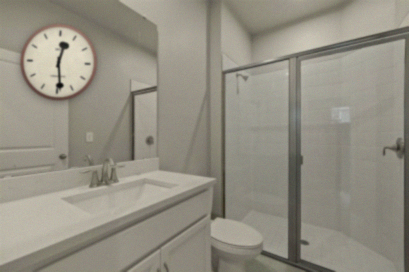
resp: 12,29
